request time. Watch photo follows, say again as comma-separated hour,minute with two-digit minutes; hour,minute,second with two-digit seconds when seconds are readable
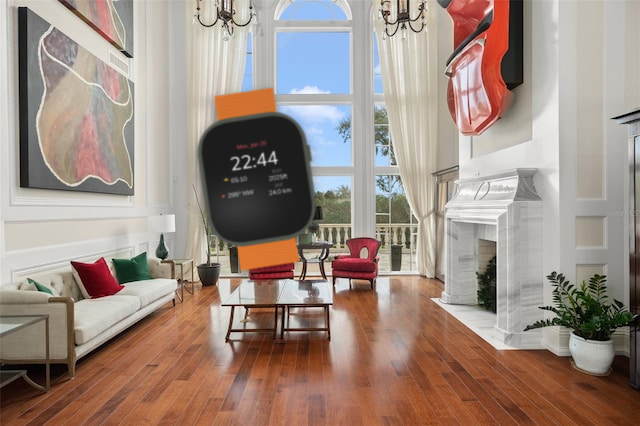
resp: 22,44
